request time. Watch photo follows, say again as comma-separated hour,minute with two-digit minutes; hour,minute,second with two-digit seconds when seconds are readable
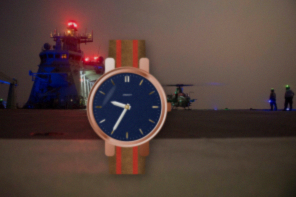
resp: 9,35
